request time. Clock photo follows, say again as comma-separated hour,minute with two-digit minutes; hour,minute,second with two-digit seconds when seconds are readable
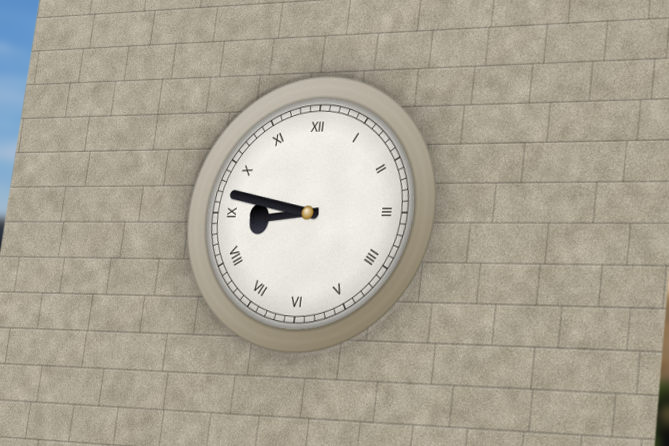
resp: 8,47
